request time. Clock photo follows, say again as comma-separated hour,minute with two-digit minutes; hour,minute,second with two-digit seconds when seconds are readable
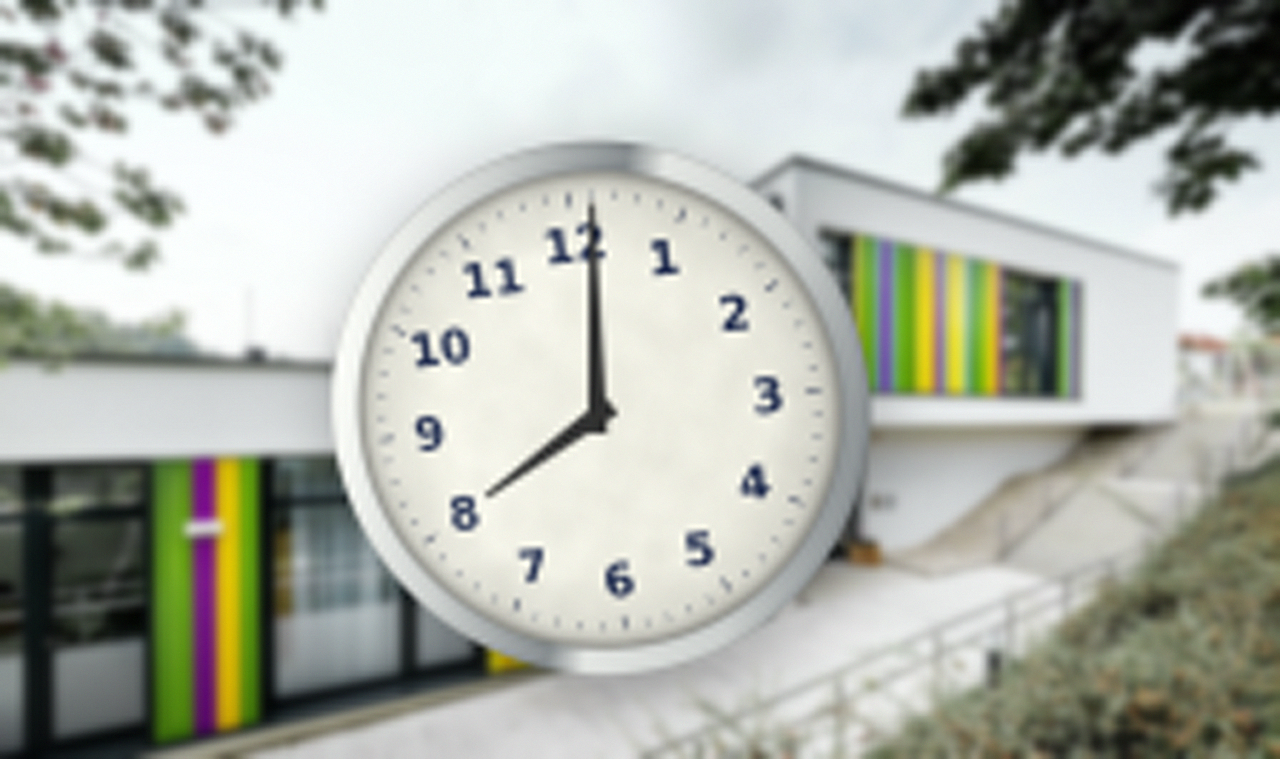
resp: 8,01
